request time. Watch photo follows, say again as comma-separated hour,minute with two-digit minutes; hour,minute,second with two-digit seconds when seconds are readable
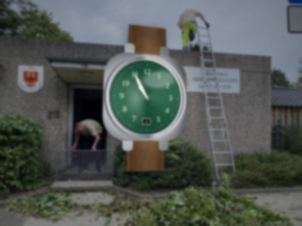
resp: 10,55
